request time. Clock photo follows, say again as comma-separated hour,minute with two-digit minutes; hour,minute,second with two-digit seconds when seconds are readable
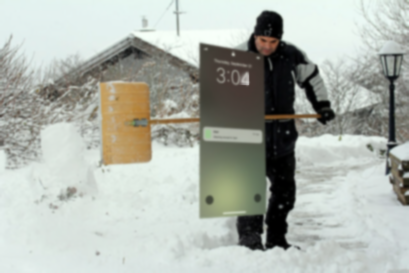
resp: 3,04
